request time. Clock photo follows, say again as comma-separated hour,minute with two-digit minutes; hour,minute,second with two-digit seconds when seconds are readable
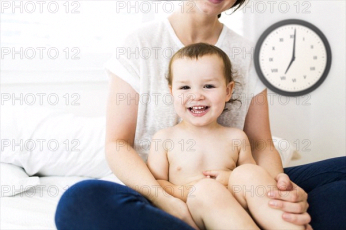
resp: 7,01
